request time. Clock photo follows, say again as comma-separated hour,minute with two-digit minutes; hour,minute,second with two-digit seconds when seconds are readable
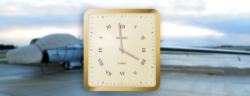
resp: 3,59
